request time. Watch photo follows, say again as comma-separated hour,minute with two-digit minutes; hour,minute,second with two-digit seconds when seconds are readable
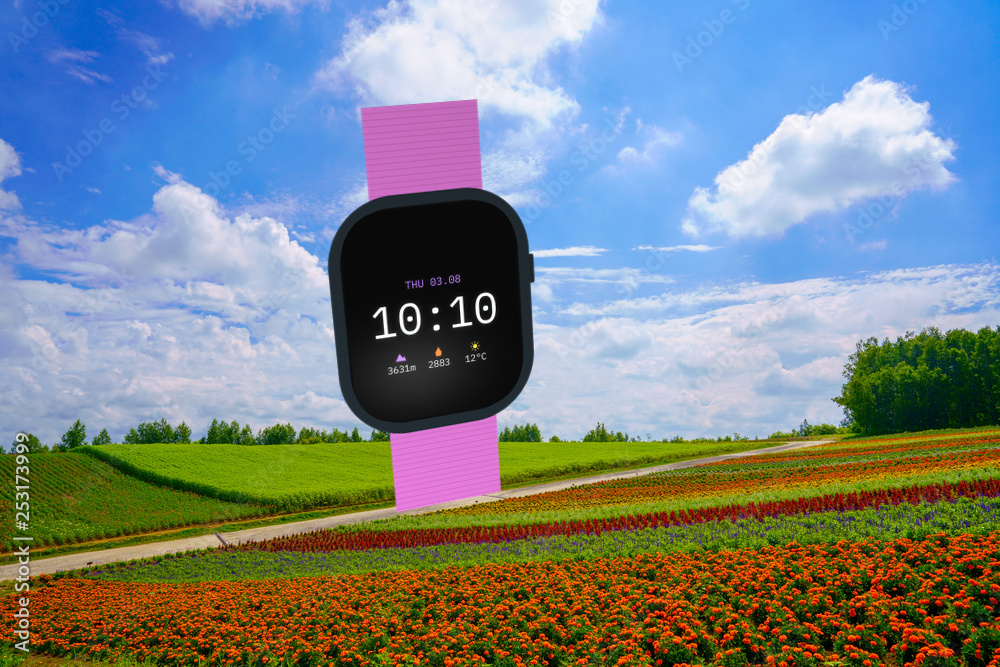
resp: 10,10
